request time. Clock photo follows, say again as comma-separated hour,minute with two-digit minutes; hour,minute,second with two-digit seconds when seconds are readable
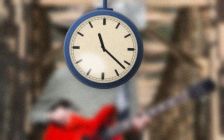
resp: 11,22
